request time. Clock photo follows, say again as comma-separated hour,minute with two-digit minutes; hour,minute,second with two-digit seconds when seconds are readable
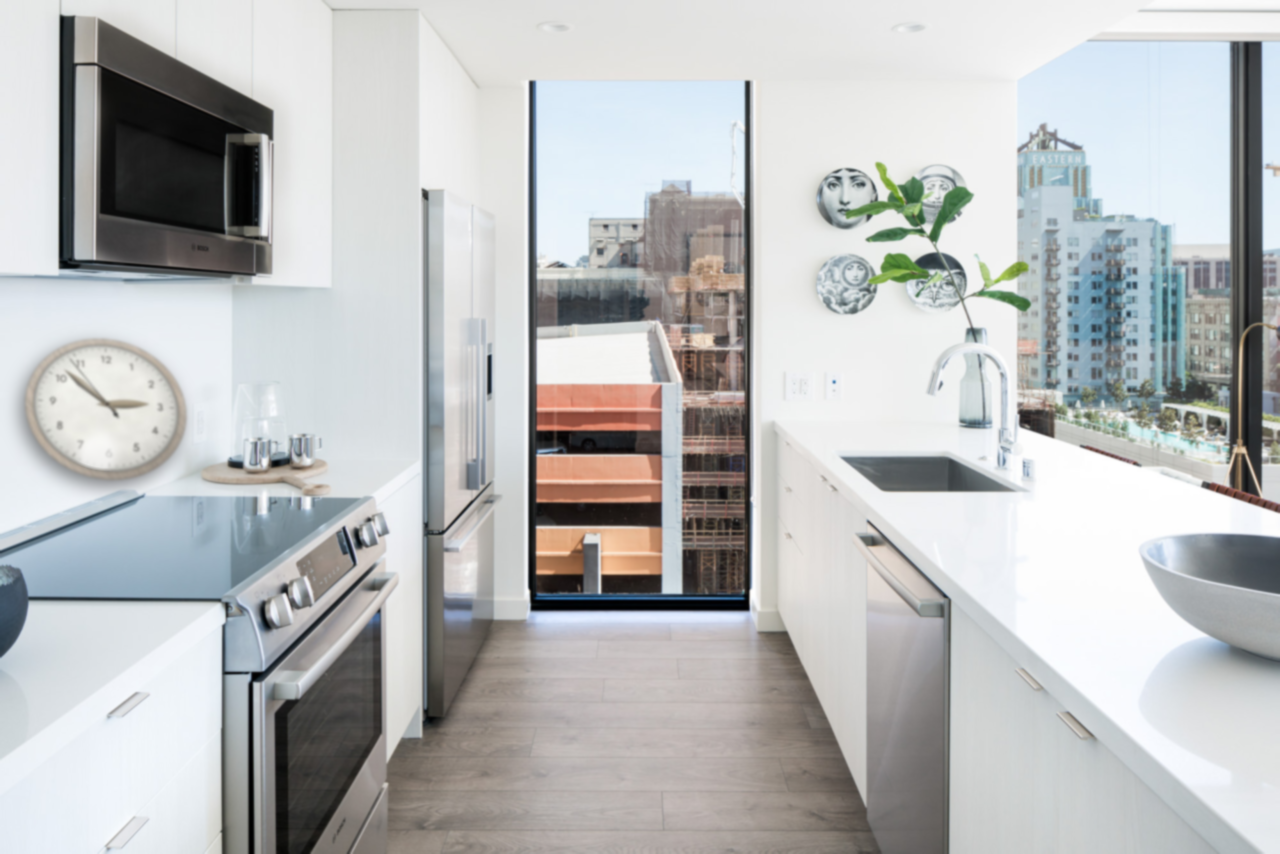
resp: 2,51,54
